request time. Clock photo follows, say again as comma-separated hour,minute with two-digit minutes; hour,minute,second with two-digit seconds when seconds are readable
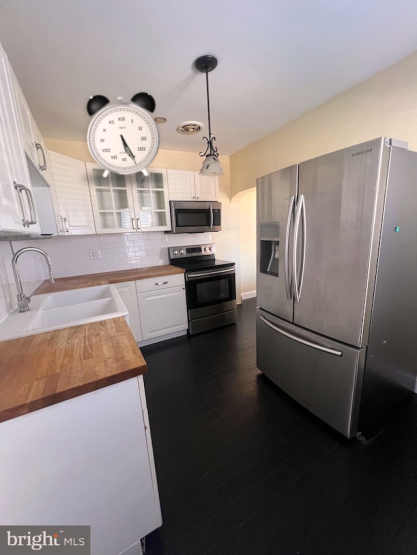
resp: 5,26
